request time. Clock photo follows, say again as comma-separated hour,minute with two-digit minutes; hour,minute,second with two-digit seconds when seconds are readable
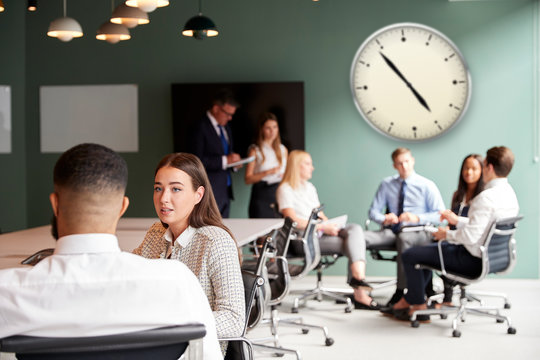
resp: 4,54
